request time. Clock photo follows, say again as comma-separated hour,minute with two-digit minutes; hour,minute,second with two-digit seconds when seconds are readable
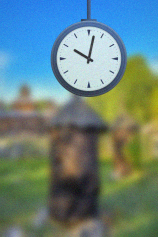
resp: 10,02
